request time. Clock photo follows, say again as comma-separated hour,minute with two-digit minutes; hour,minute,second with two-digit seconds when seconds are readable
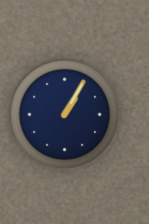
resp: 1,05
